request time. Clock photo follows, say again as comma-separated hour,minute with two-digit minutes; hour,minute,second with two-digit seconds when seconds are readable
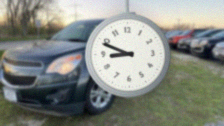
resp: 8,49
